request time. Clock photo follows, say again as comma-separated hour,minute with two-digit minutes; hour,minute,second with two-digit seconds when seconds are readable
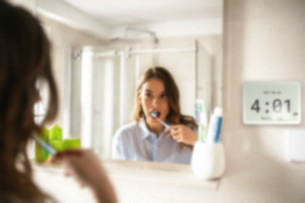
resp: 4,01
